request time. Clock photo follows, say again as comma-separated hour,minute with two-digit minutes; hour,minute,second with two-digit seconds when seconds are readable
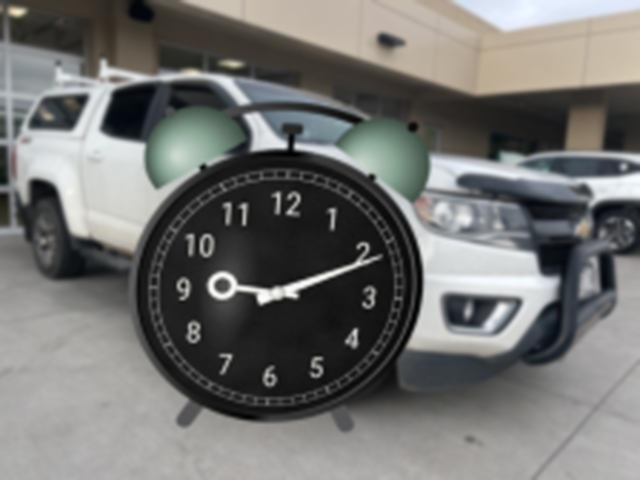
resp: 9,11
